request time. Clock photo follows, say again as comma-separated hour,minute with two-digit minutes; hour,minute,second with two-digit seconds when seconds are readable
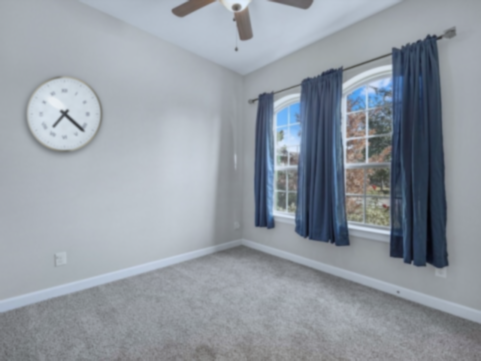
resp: 7,22
